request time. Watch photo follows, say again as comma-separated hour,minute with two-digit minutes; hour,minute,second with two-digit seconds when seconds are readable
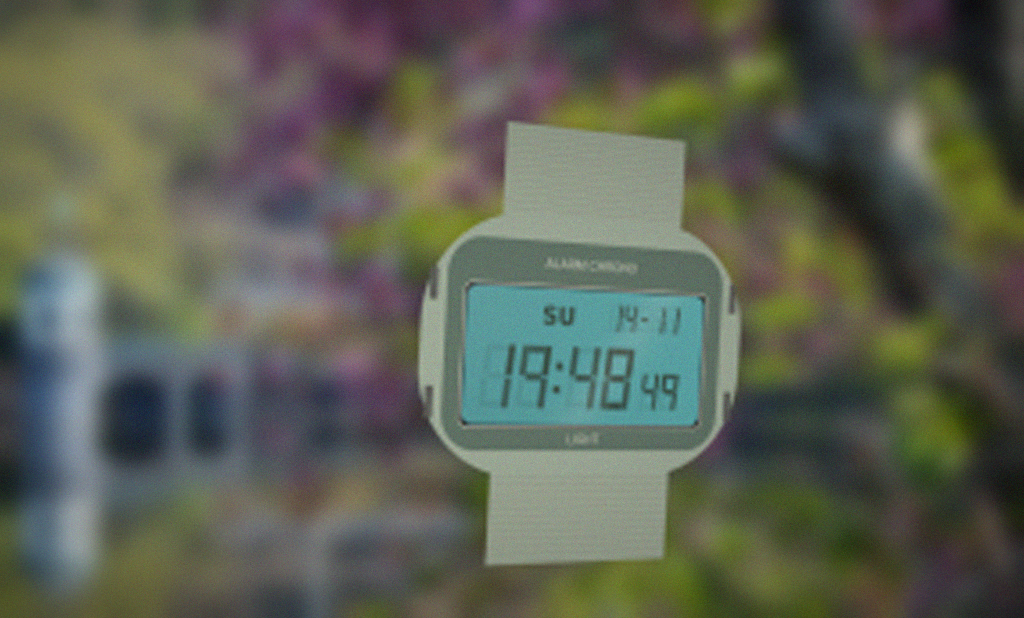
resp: 19,48,49
